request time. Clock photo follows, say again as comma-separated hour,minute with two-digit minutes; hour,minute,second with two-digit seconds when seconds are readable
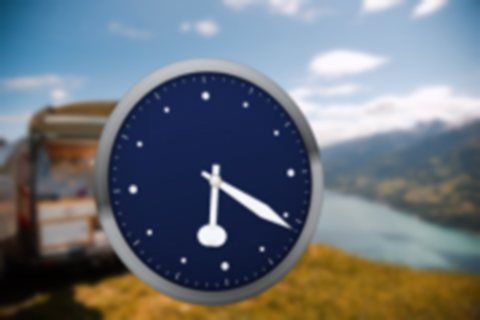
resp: 6,21
